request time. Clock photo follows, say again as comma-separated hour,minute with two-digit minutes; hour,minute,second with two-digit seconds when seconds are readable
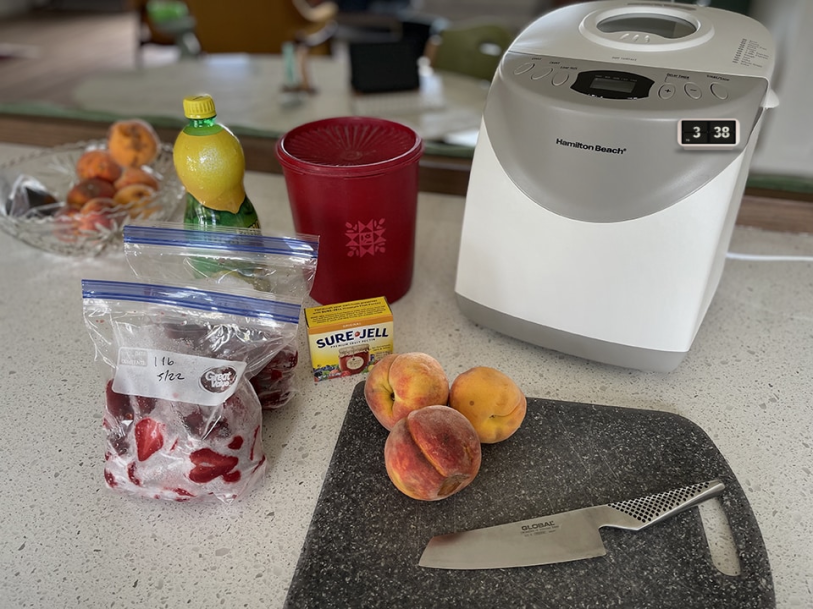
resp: 3,38
